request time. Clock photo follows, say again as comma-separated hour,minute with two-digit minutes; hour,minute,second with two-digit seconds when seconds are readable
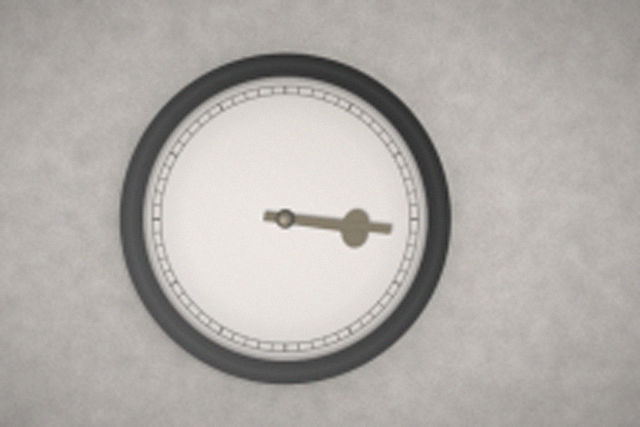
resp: 3,16
